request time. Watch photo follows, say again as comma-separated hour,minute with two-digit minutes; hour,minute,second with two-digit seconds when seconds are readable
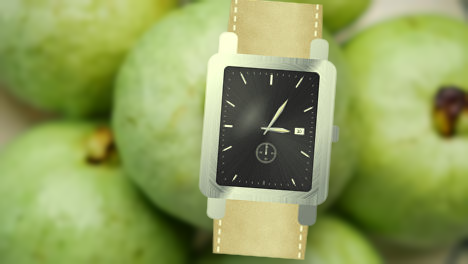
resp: 3,05
